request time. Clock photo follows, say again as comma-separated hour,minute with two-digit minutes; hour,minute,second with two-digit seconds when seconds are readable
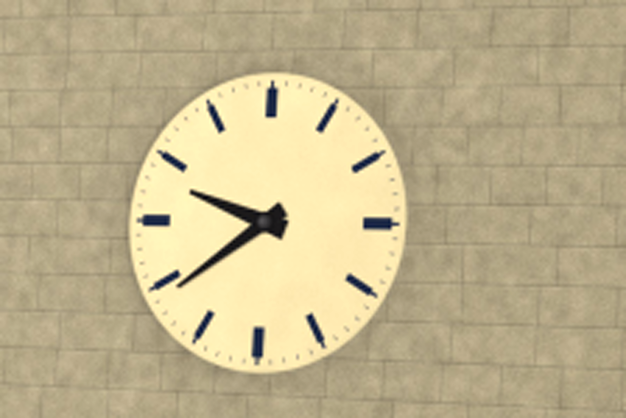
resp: 9,39
